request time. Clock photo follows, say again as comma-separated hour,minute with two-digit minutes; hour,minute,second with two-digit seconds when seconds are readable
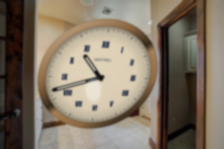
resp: 10,42
